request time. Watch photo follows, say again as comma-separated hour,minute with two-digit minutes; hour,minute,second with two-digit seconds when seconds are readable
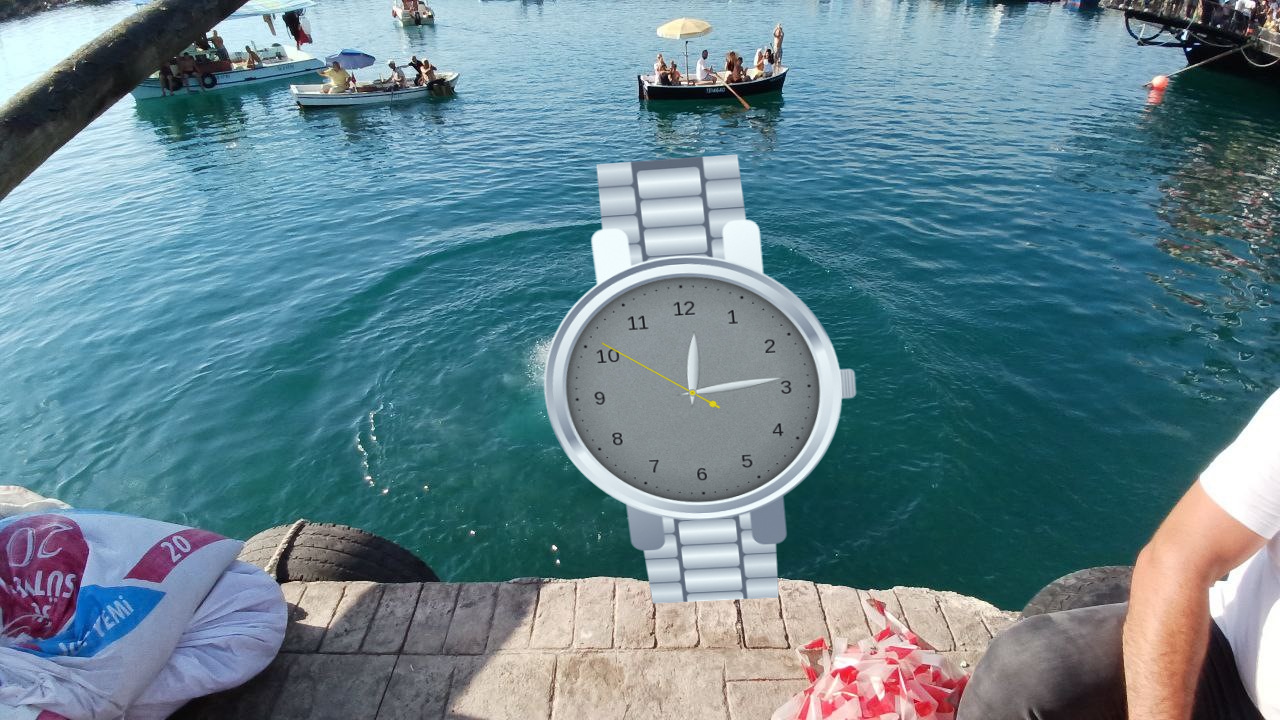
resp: 12,13,51
